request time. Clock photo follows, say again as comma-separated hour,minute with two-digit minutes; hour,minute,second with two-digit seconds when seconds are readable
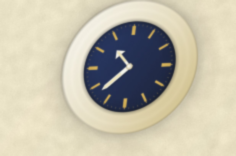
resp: 10,38
